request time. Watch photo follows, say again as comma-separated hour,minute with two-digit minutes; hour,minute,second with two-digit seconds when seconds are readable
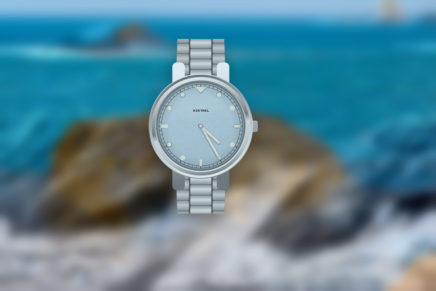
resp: 4,25
